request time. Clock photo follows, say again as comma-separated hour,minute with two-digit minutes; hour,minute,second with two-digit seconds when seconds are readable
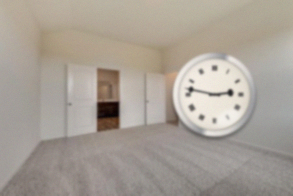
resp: 2,47
